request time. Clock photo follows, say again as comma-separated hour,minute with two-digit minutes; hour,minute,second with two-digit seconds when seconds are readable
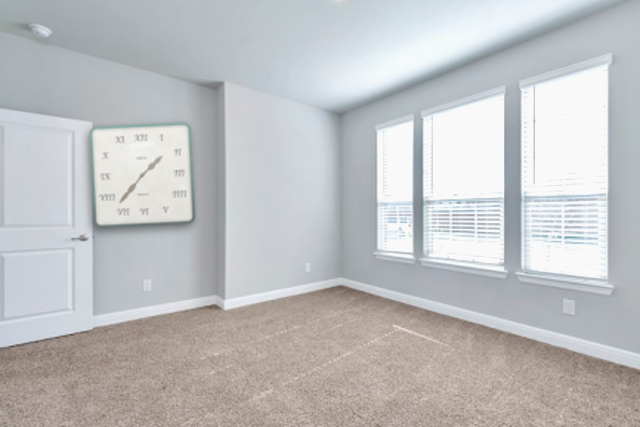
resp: 1,37
